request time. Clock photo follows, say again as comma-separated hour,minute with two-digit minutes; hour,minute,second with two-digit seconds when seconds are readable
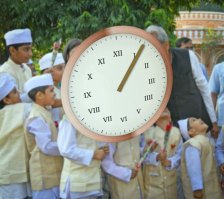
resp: 1,06
